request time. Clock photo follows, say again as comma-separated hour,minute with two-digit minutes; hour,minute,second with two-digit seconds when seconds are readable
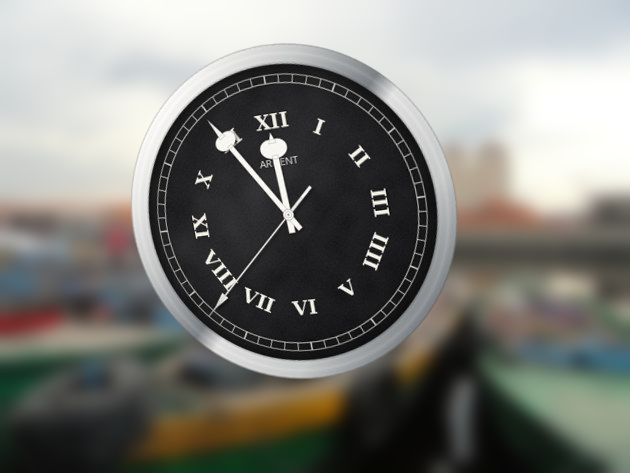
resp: 11,54,38
